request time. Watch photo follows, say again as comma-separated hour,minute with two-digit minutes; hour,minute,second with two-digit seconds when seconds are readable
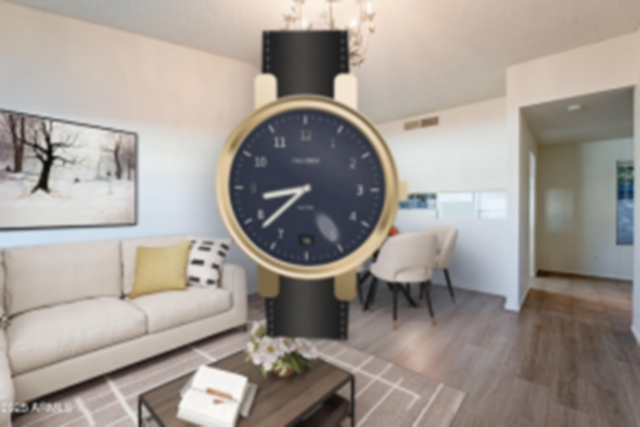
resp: 8,38
